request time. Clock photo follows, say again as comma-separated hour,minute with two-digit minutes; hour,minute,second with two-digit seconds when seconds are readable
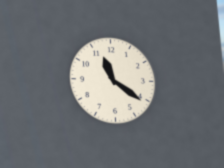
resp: 11,21
